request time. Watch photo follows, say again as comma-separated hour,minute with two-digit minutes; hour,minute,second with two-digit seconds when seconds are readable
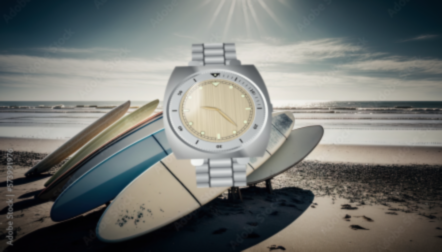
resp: 9,23
